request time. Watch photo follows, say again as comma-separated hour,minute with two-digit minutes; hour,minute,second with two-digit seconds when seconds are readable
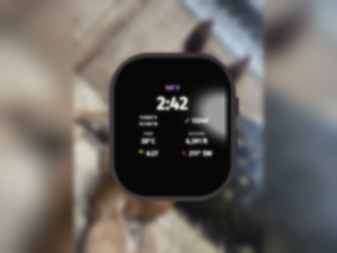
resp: 2,42
